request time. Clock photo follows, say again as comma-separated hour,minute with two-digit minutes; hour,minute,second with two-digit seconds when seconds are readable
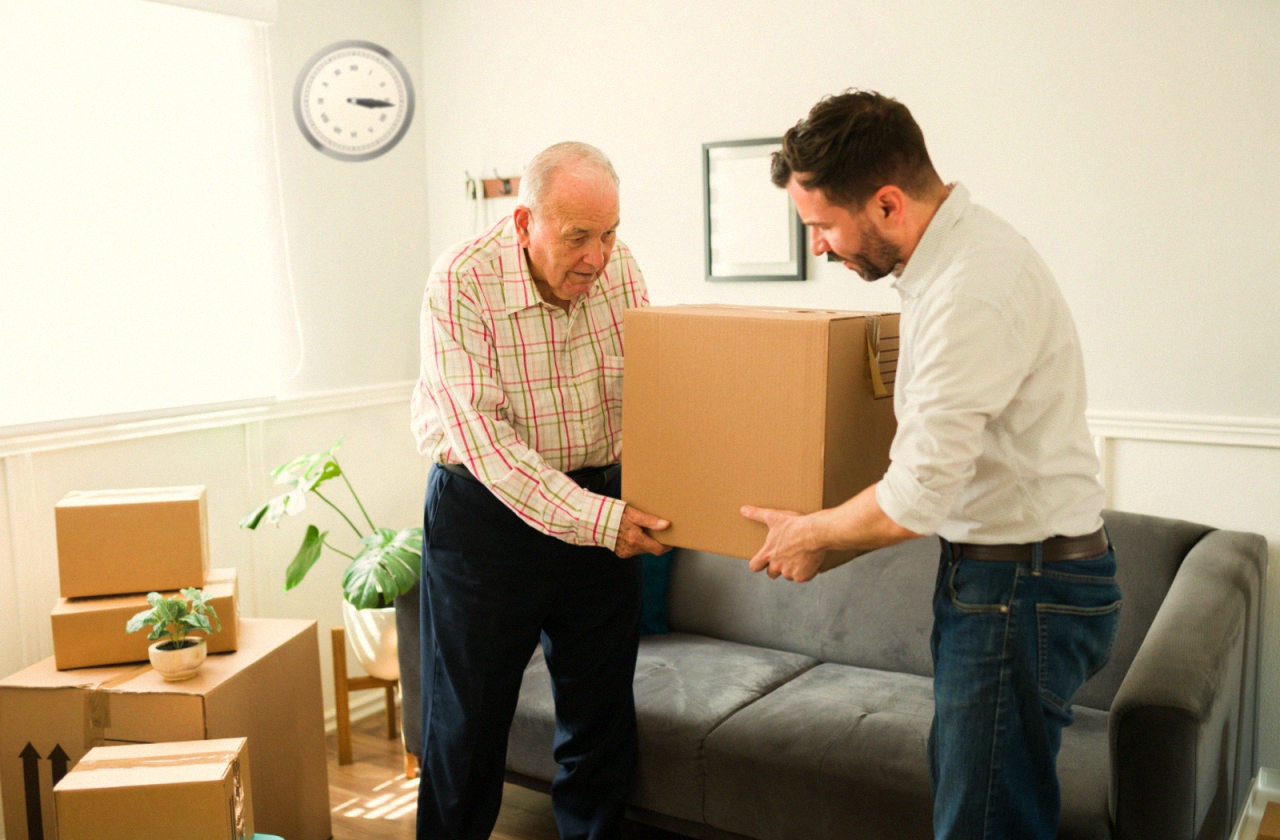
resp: 3,16
